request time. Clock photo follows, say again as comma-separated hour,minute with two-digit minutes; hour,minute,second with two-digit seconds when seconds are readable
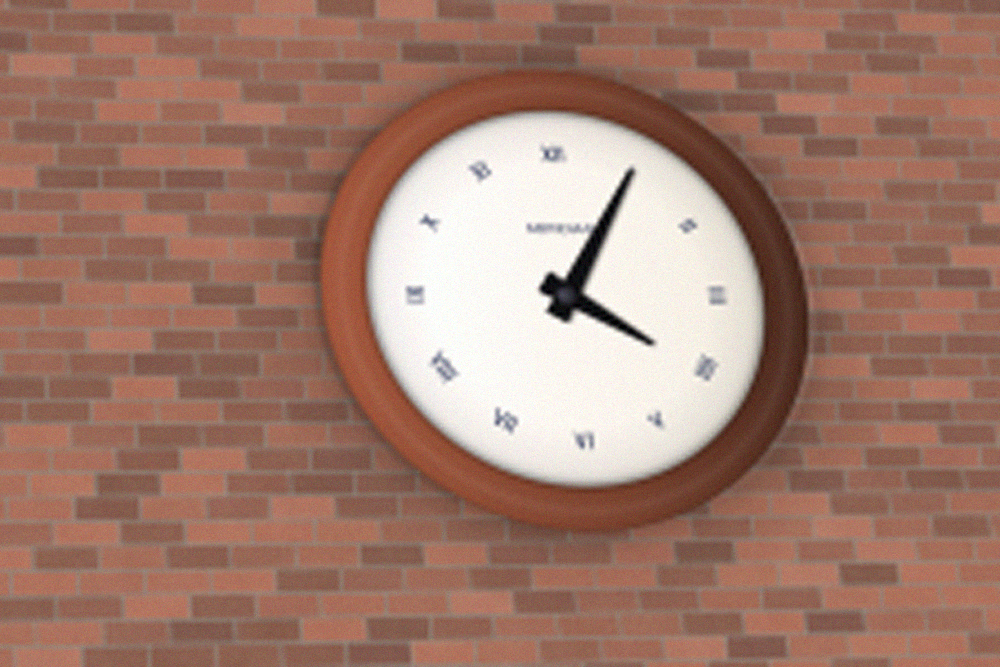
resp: 4,05
